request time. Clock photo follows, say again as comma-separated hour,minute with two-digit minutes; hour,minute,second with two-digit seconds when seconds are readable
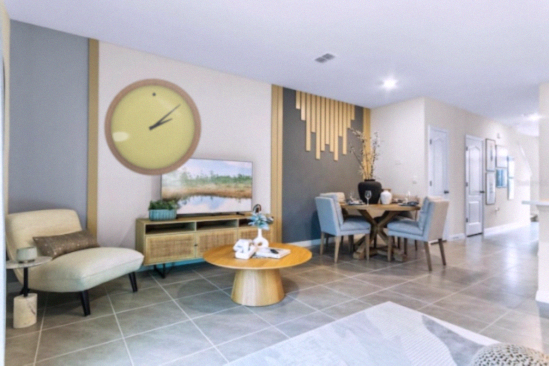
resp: 2,08
